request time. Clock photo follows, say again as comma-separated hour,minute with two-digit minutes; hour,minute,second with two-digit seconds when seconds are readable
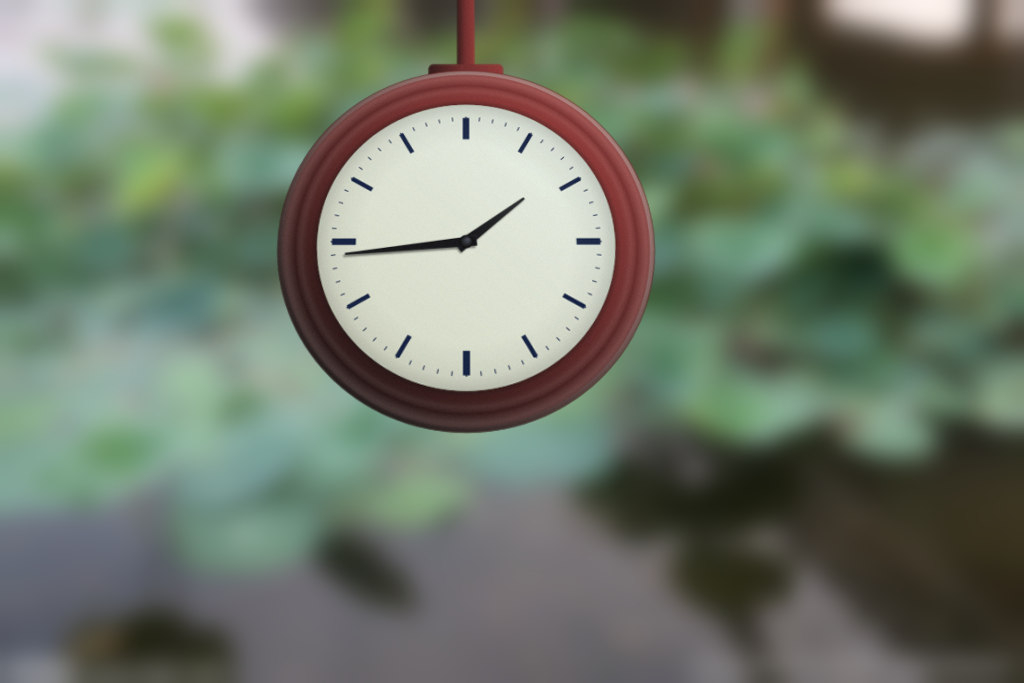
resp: 1,44
